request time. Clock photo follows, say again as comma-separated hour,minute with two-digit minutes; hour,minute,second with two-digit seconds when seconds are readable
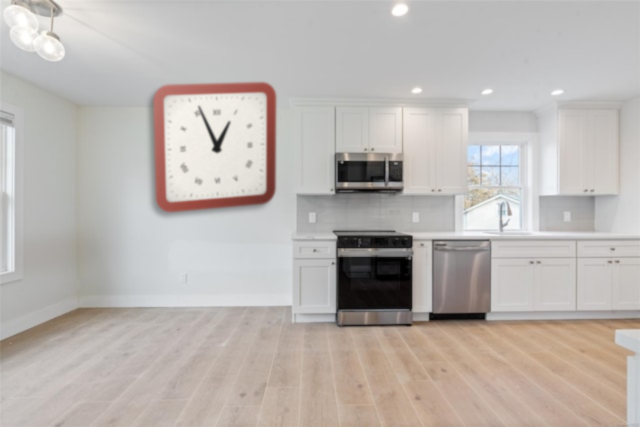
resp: 12,56
